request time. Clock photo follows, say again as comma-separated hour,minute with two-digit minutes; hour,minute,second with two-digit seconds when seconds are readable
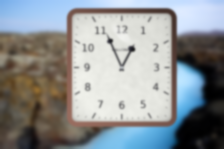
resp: 12,56
